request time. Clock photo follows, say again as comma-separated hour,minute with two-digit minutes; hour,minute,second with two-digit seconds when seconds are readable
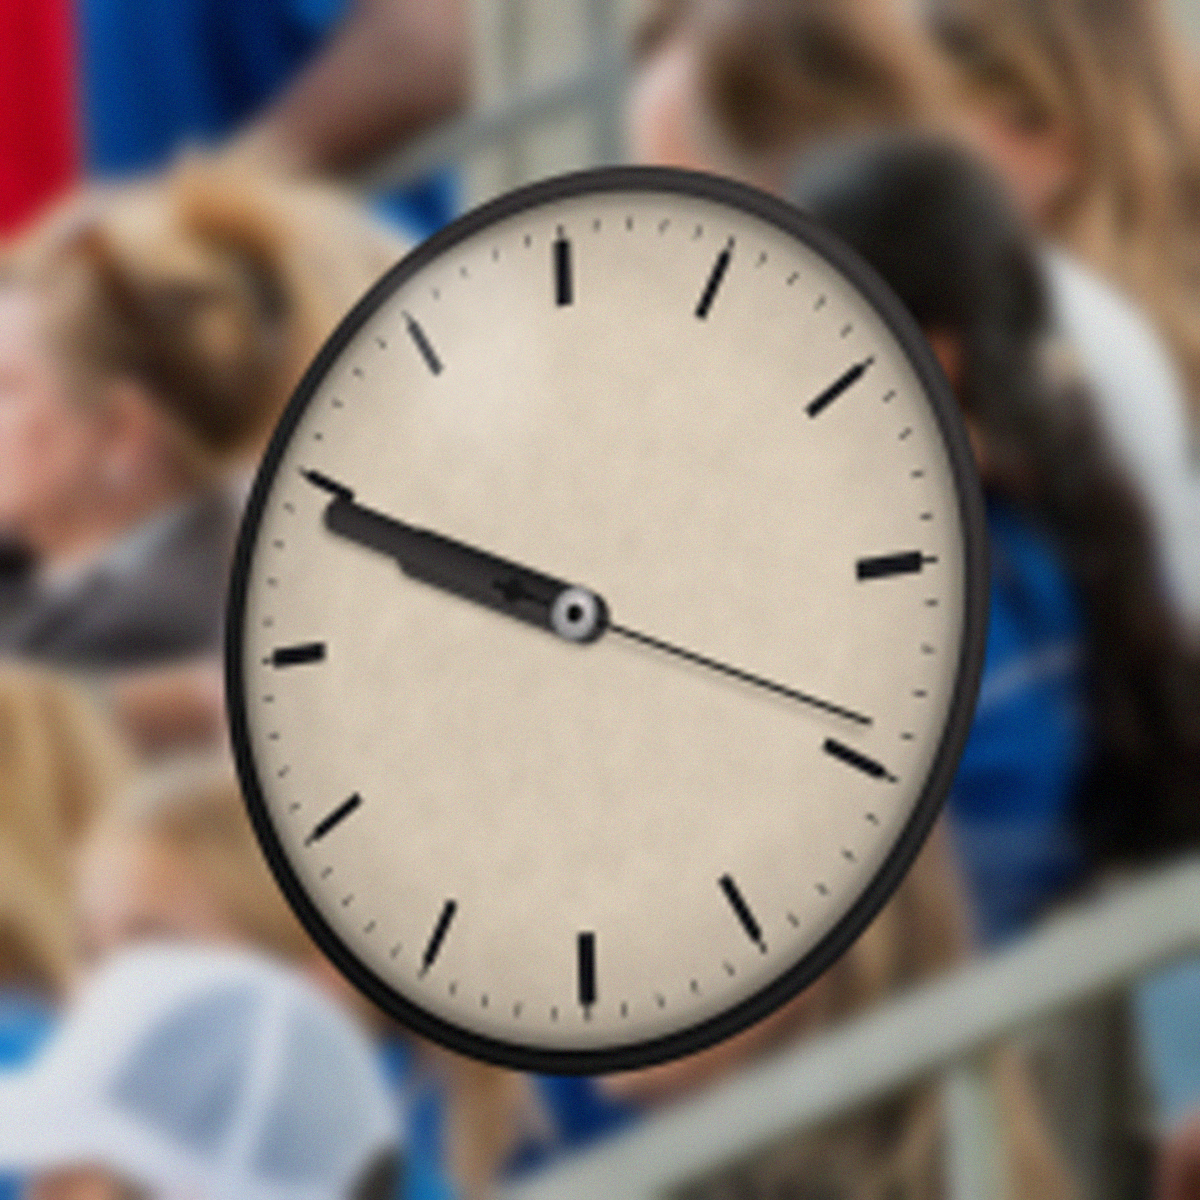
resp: 9,49,19
